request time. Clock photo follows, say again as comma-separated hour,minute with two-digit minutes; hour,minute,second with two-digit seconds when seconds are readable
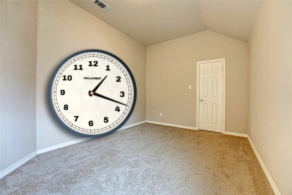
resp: 1,18
